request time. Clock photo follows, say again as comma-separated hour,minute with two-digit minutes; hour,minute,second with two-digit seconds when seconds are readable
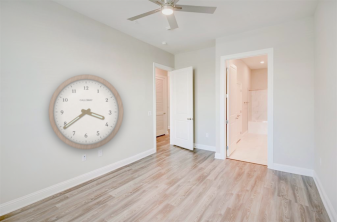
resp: 3,39
